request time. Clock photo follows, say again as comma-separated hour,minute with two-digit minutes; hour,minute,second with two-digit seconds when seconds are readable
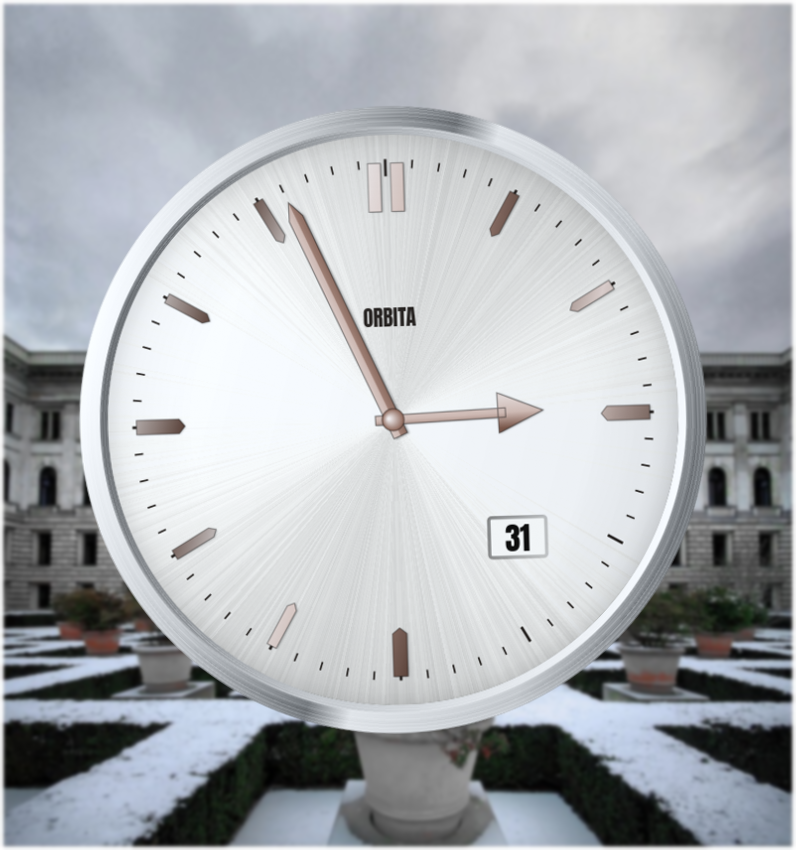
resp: 2,56
